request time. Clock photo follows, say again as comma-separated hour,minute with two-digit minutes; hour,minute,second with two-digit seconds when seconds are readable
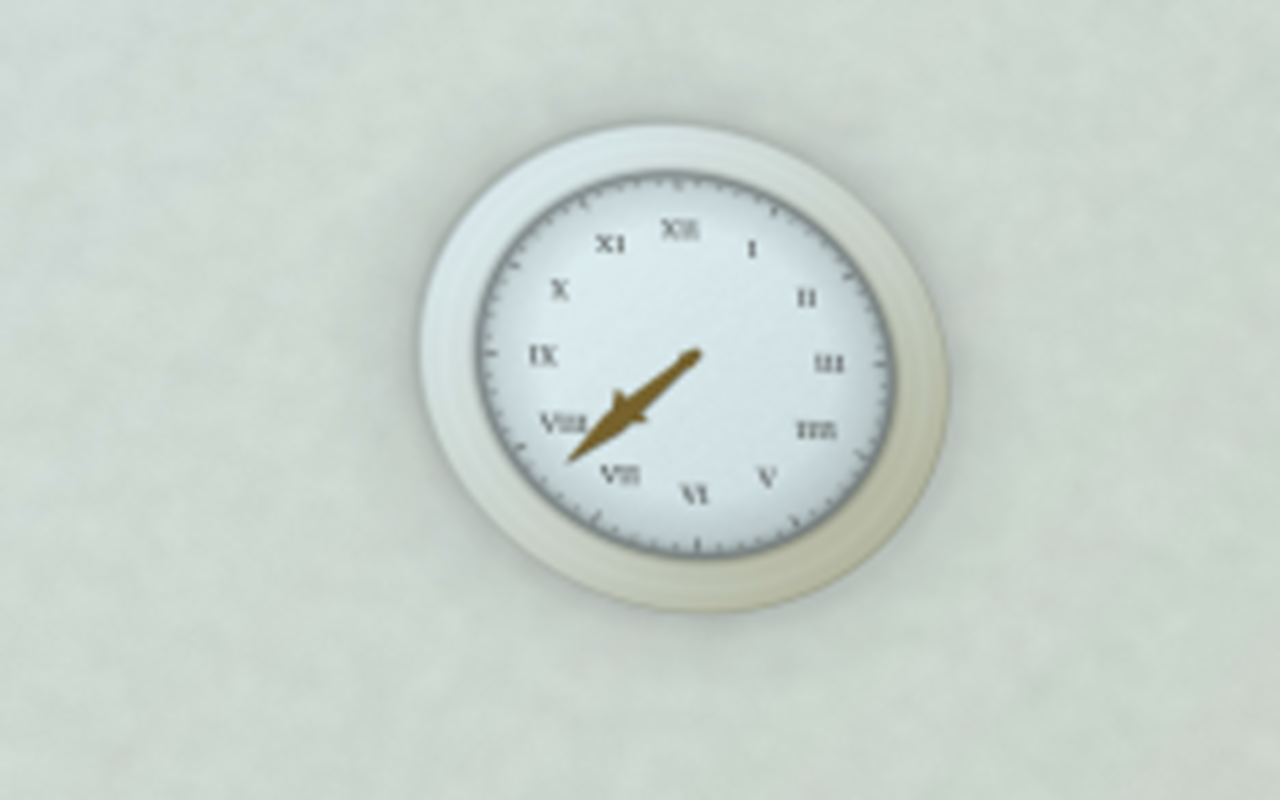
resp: 7,38
